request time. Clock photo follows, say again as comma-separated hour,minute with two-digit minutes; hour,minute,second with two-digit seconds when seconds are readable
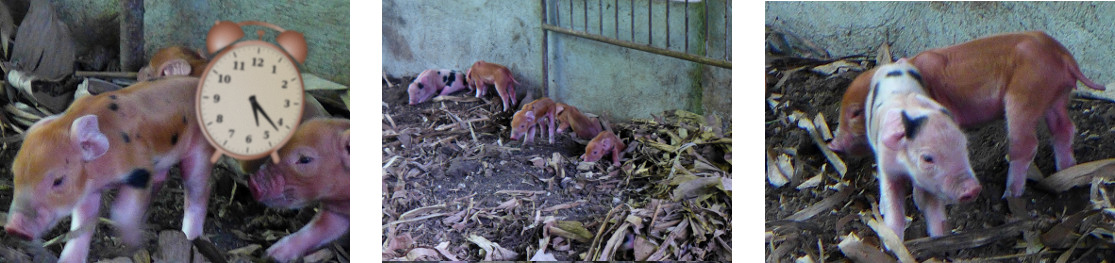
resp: 5,22
